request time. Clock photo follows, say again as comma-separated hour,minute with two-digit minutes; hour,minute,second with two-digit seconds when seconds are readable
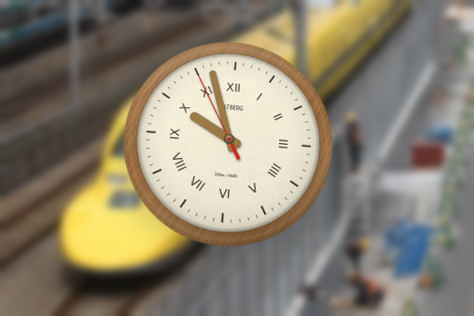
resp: 9,56,55
